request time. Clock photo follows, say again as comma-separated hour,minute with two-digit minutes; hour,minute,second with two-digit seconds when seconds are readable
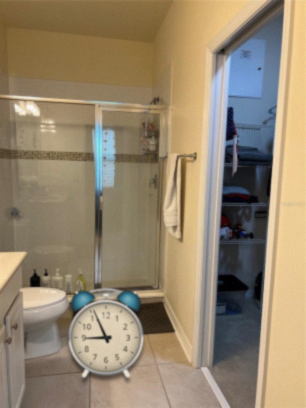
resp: 8,56
